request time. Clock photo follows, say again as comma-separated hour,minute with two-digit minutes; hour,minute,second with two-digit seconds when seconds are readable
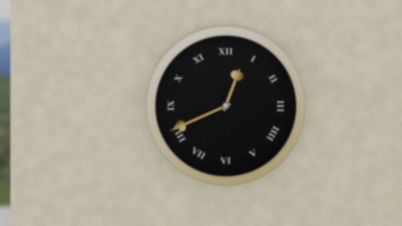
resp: 12,41
